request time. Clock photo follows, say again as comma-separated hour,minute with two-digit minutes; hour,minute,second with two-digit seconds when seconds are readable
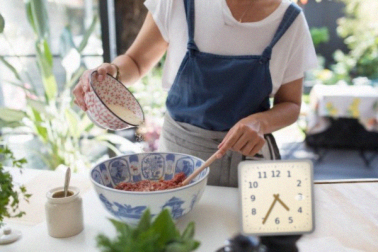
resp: 4,35
